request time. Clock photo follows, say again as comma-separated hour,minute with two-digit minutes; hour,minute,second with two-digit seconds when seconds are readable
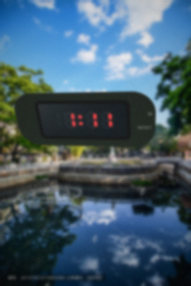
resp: 1,11
